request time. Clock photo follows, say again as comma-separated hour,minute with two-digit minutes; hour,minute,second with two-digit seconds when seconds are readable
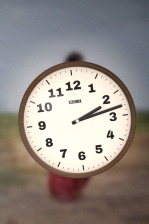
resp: 2,13
